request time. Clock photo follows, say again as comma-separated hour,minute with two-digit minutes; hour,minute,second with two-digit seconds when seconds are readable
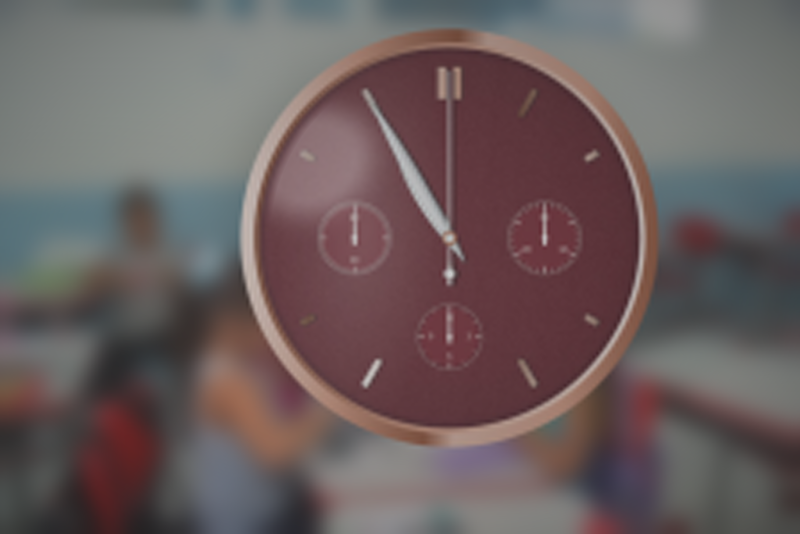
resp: 10,55
